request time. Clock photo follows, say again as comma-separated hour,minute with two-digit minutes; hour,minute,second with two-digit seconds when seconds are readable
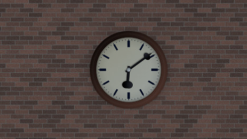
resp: 6,09
